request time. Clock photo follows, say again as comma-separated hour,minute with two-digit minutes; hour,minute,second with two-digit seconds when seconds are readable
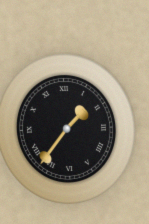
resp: 1,37
